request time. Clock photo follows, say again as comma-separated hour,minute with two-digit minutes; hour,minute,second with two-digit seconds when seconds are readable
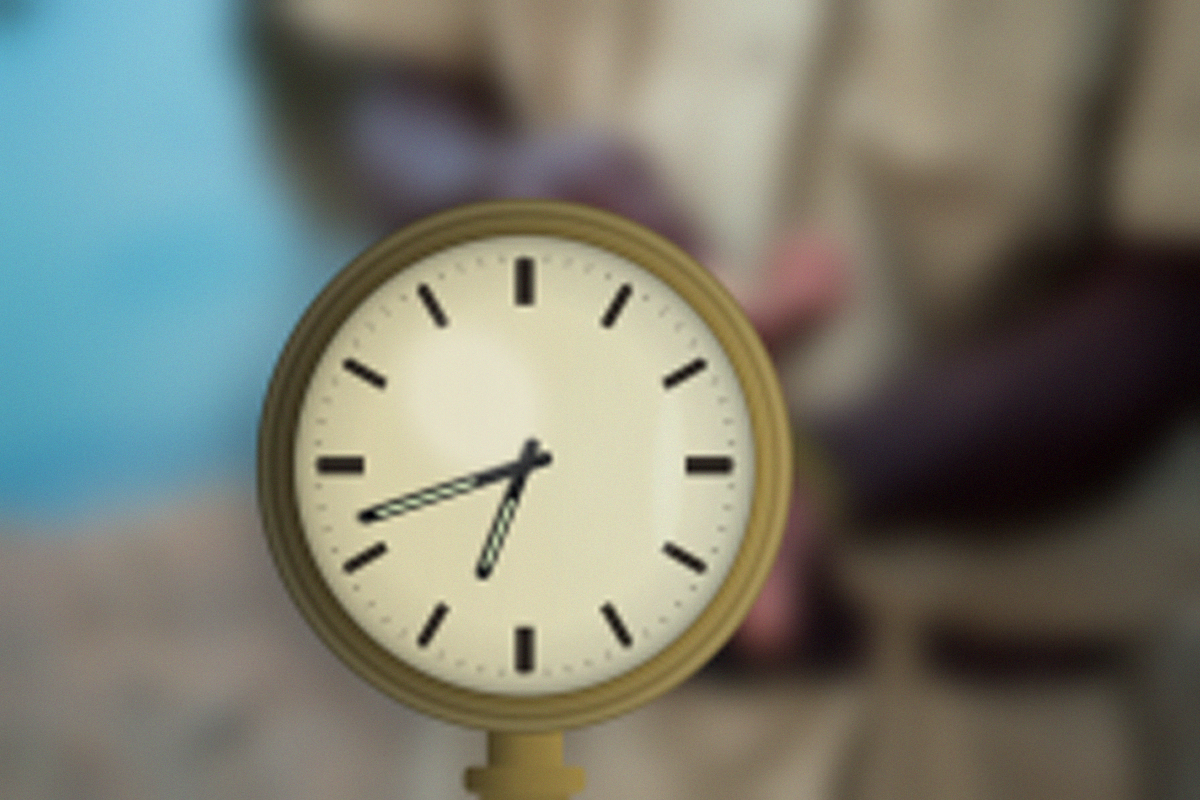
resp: 6,42
